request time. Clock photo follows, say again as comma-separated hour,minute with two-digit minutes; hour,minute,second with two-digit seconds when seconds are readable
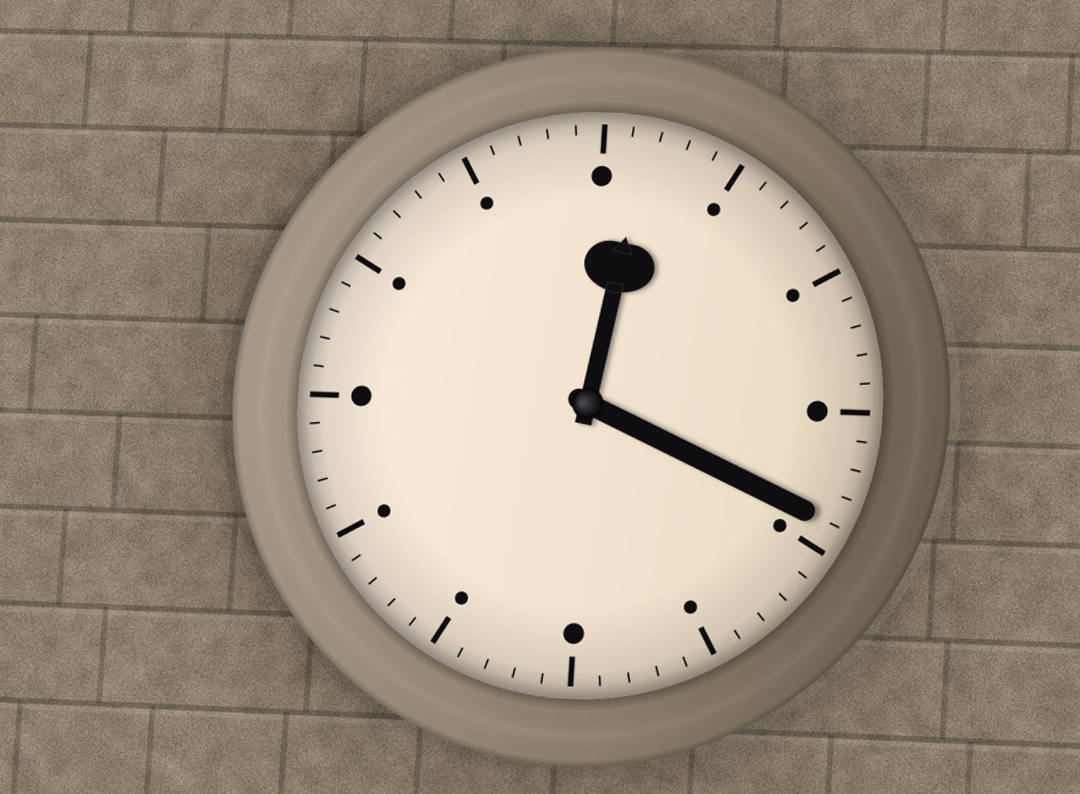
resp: 12,19
